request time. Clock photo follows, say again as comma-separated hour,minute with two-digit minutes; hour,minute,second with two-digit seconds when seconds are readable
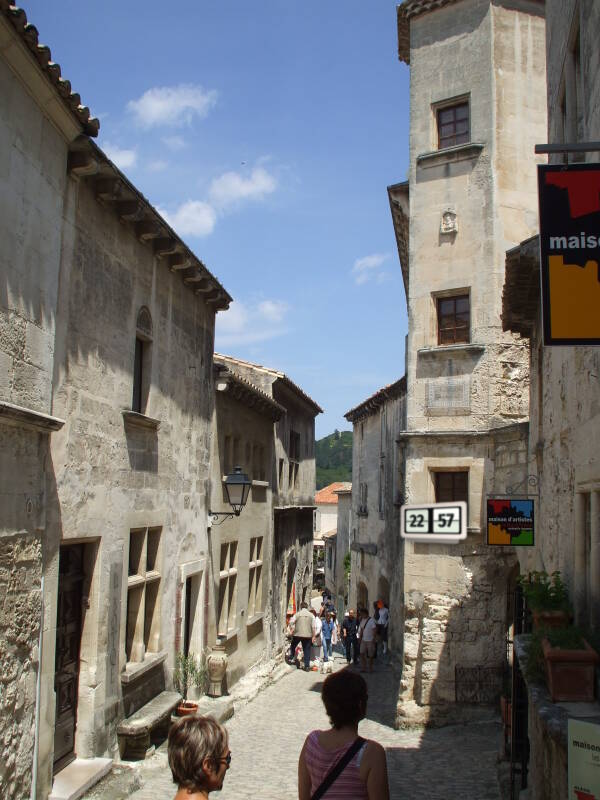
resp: 22,57
